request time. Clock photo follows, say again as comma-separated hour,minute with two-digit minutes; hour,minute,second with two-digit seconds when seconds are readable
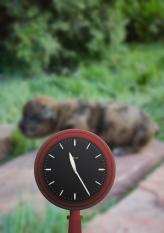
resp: 11,25
